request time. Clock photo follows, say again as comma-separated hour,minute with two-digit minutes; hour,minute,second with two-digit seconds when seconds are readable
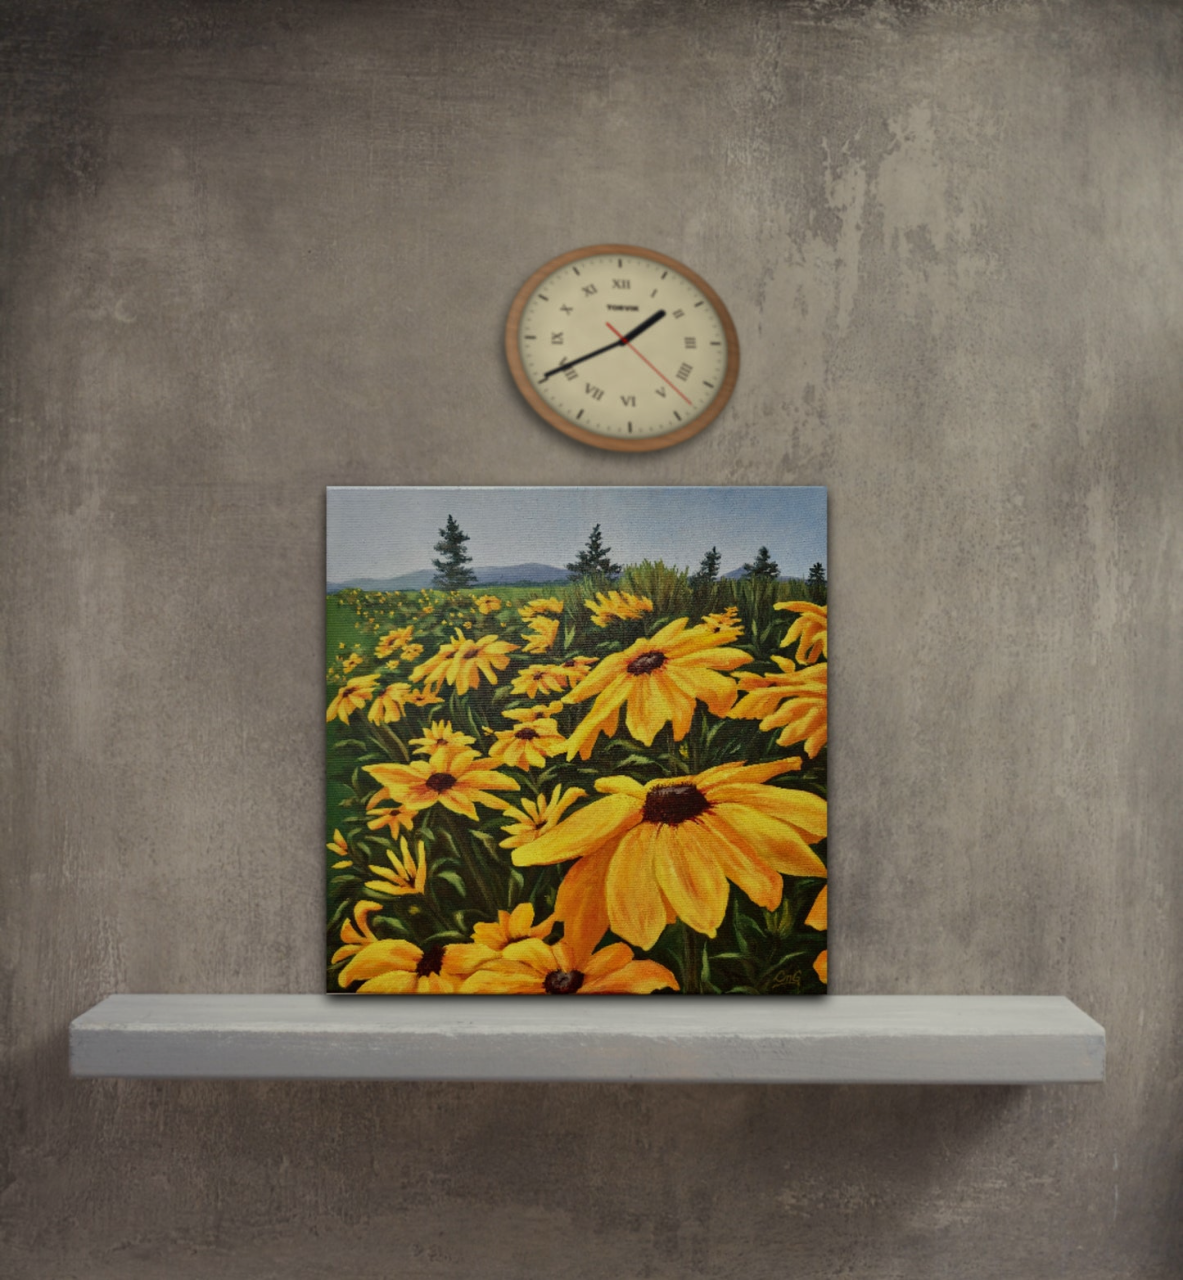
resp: 1,40,23
